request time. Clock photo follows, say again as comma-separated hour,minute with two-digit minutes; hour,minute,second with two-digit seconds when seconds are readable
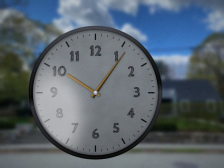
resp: 10,06
